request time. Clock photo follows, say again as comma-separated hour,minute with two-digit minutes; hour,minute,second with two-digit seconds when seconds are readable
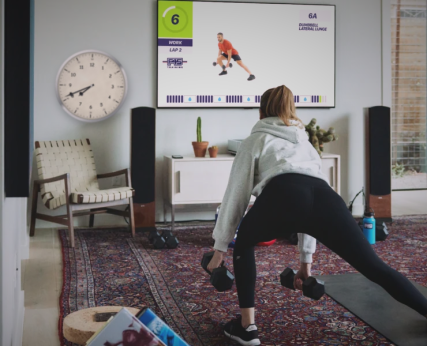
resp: 7,41
